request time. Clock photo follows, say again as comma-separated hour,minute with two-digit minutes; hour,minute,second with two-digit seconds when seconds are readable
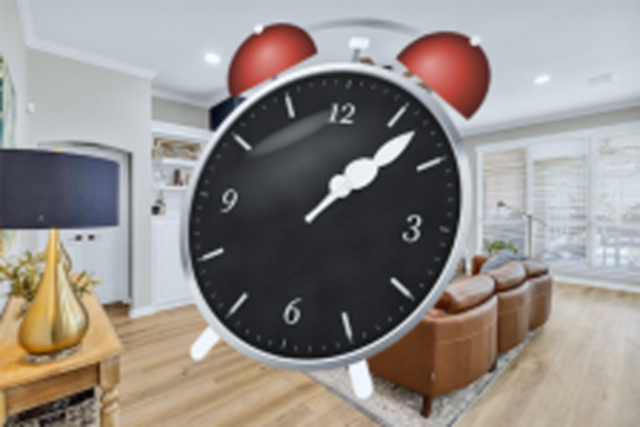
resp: 1,07
